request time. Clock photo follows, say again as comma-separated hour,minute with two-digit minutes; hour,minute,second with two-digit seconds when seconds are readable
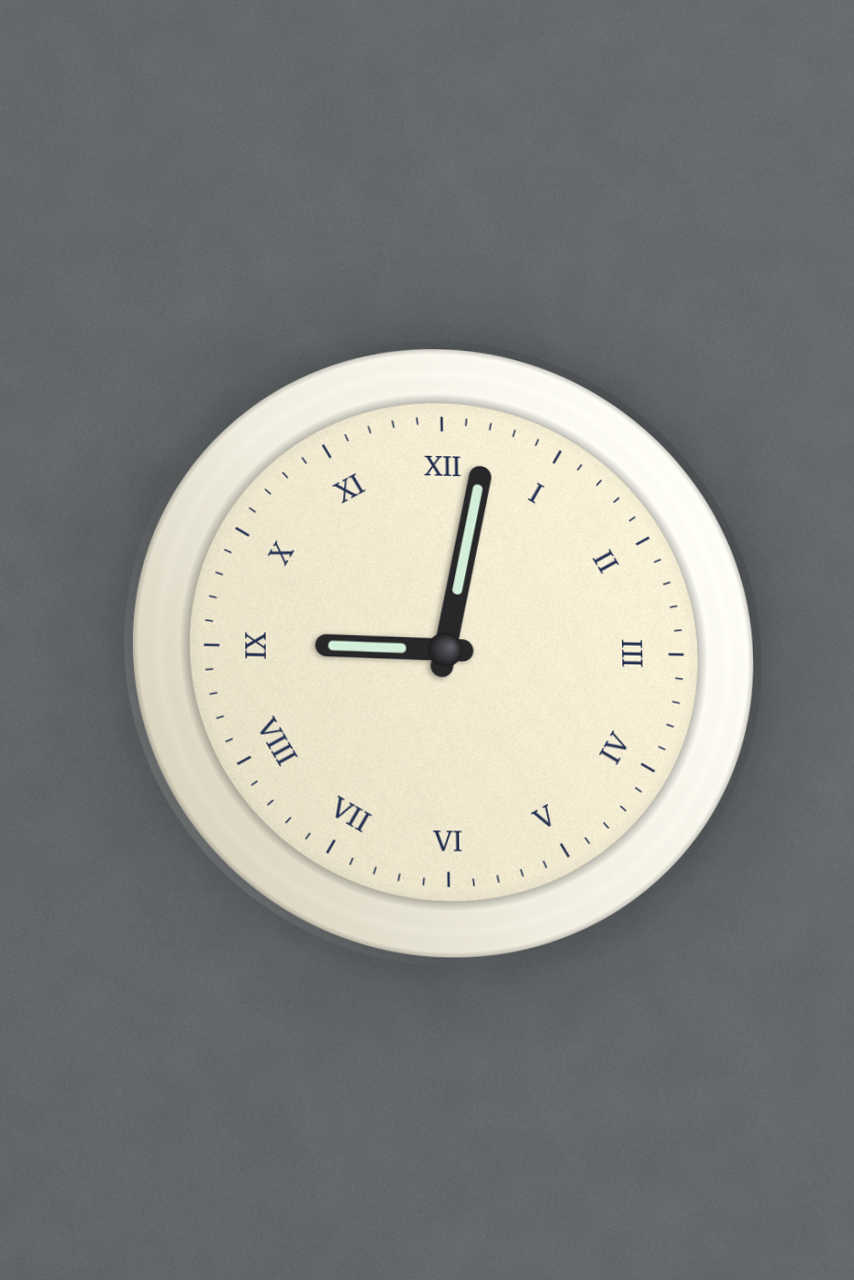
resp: 9,02
